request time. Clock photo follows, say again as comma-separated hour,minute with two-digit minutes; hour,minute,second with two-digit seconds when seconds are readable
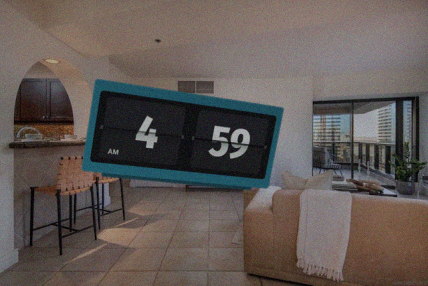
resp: 4,59
